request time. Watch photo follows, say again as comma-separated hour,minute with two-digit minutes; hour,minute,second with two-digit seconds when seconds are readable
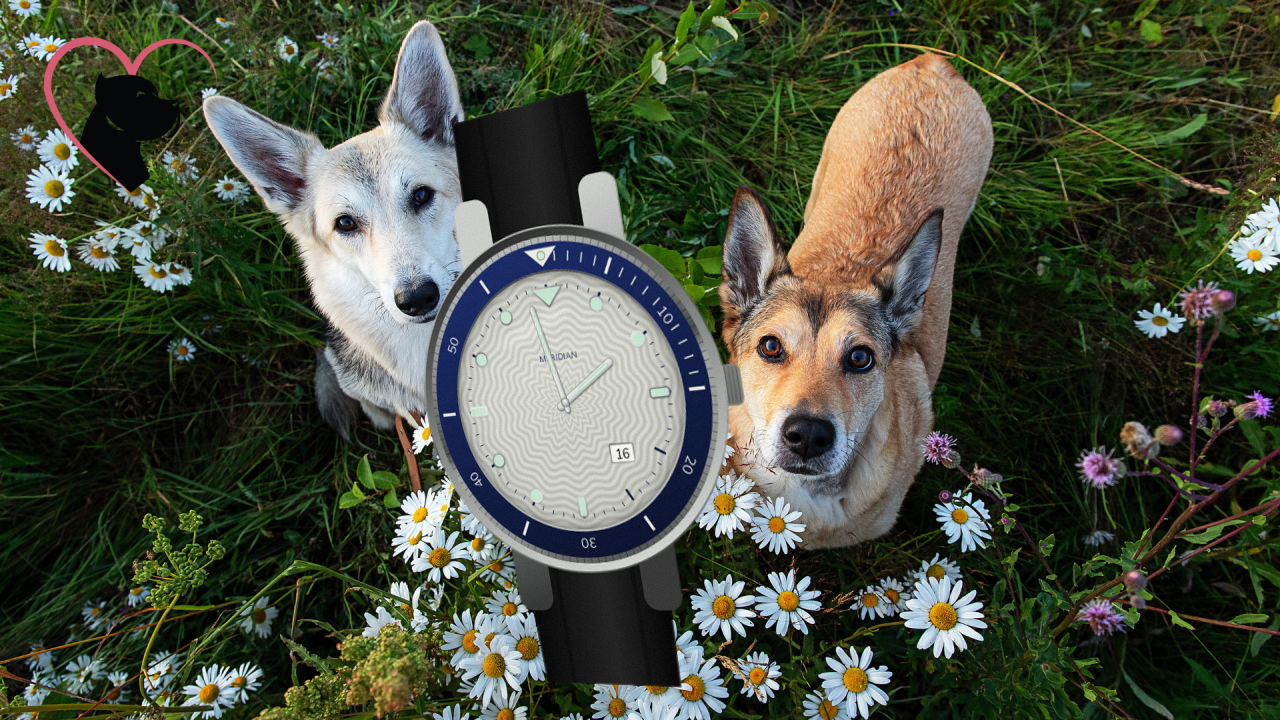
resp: 1,58
